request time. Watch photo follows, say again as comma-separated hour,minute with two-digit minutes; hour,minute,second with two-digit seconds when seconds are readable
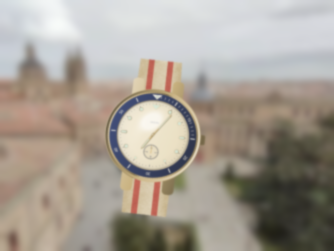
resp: 7,06
